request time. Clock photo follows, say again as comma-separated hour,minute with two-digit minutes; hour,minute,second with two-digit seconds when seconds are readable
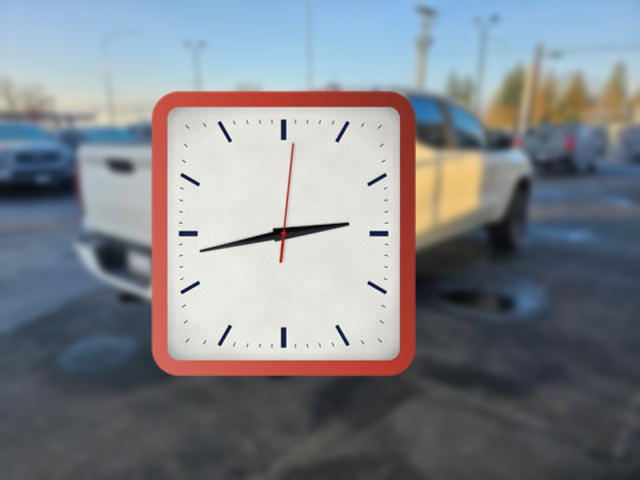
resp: 2,43,01
